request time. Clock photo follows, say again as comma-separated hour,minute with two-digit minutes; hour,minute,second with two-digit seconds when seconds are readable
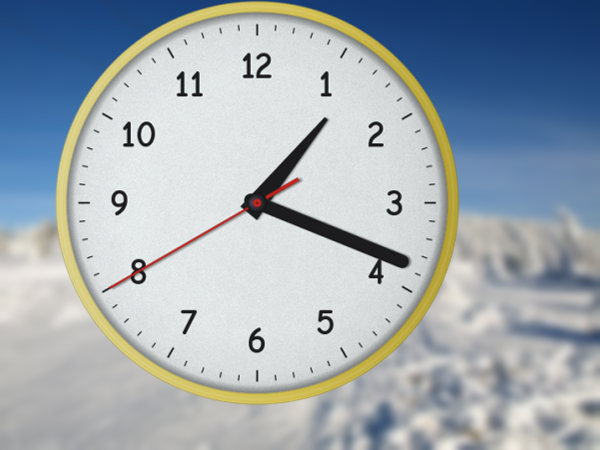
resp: 1,18,40
